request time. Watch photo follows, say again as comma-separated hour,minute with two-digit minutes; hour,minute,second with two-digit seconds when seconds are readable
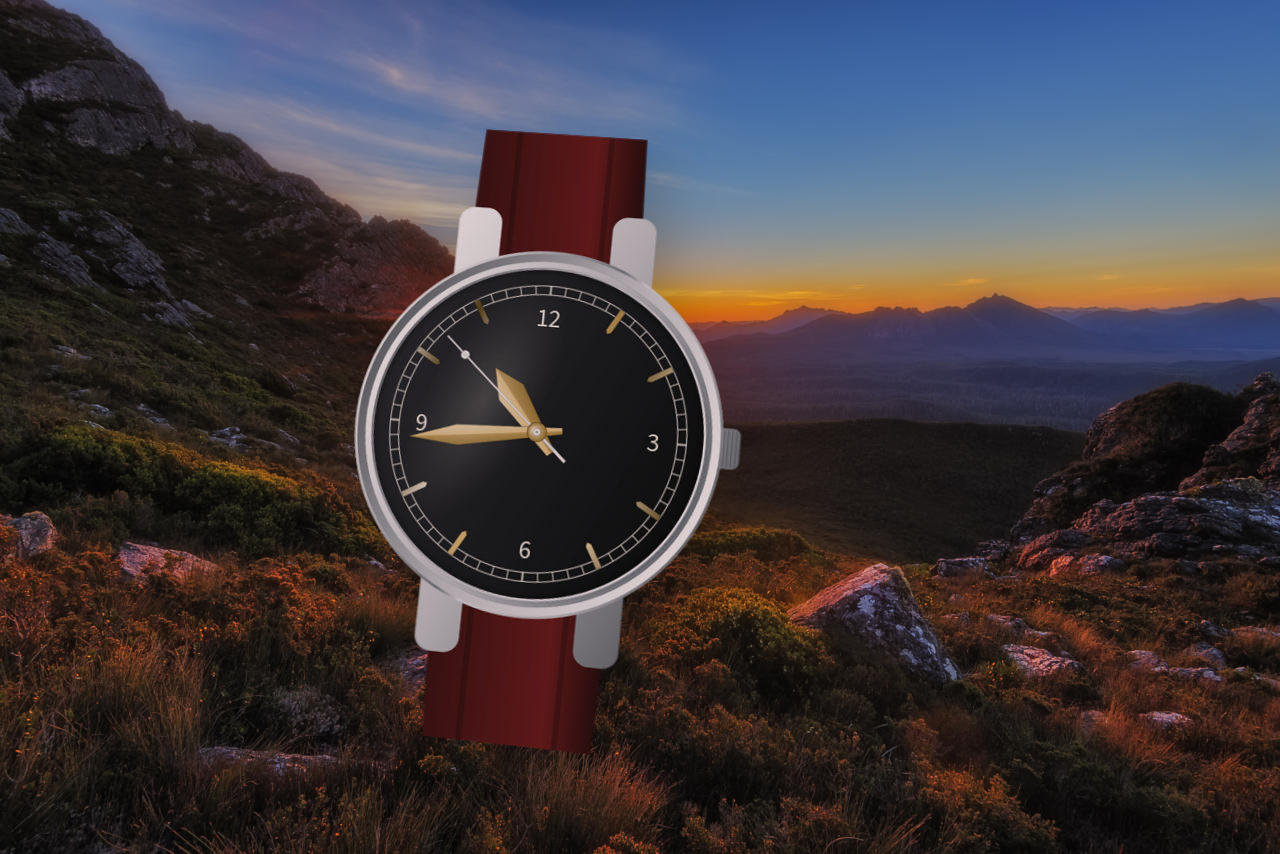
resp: 10,43,52
